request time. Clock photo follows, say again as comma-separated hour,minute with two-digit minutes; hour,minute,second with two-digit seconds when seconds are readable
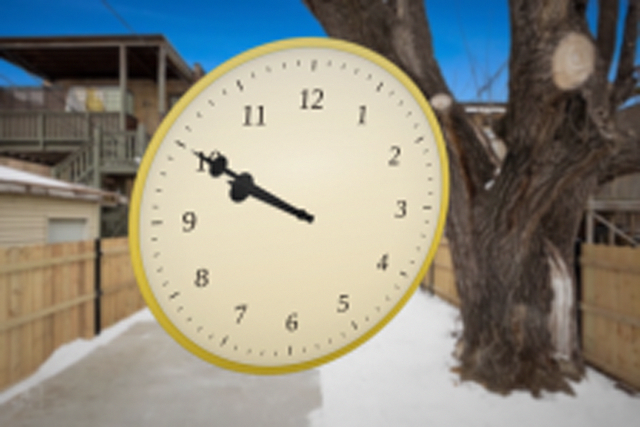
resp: 9,50
